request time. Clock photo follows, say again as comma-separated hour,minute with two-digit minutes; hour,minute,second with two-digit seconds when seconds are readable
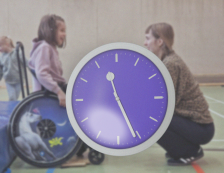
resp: 11,26
